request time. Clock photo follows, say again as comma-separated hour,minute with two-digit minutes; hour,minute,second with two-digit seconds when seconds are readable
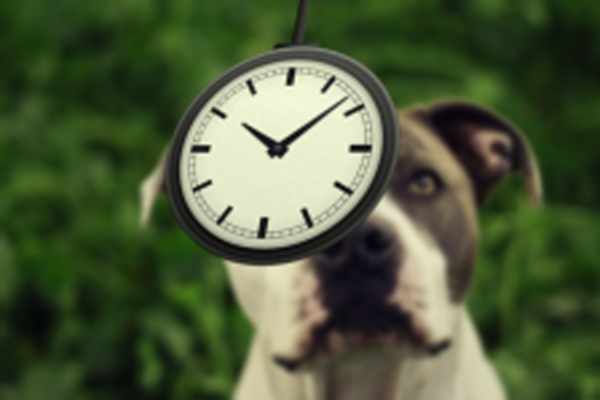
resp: 10,08
